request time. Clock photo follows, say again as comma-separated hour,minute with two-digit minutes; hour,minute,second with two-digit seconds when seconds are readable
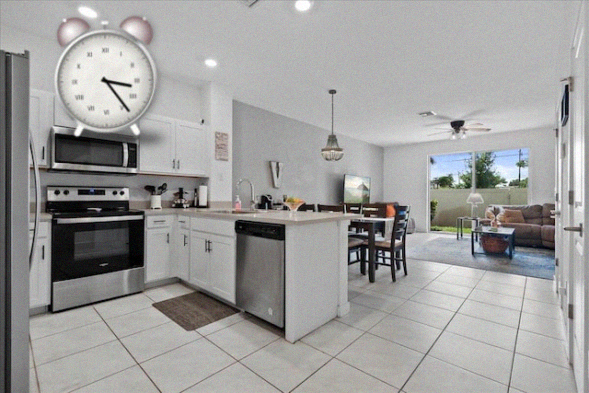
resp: 3,24
